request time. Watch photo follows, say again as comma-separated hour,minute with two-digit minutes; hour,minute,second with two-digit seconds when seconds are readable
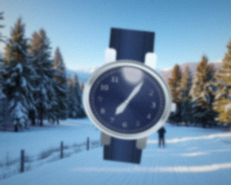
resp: 7,05
